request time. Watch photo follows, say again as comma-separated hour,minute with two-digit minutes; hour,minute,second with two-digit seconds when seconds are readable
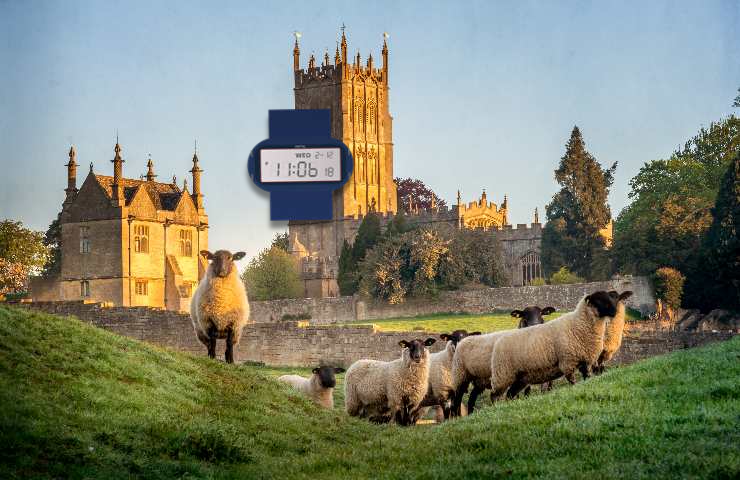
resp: 11,06,18
